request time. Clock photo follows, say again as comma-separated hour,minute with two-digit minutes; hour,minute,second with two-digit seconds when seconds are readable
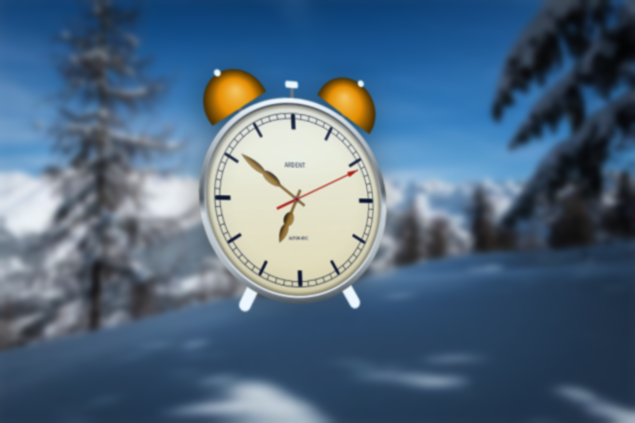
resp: 6,51,11
